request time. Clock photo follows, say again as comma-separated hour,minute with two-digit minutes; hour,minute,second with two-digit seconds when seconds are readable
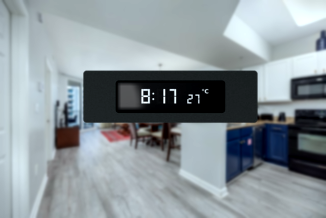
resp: 8,17
